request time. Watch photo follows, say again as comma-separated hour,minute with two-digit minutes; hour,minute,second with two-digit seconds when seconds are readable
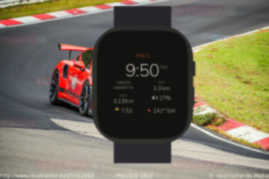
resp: 9,50
